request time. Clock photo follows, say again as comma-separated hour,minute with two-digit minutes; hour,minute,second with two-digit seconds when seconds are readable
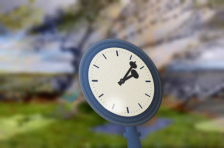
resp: 2,07
